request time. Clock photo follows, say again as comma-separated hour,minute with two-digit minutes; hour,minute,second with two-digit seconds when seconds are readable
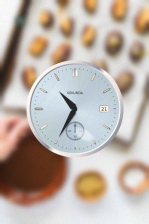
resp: 10,35
